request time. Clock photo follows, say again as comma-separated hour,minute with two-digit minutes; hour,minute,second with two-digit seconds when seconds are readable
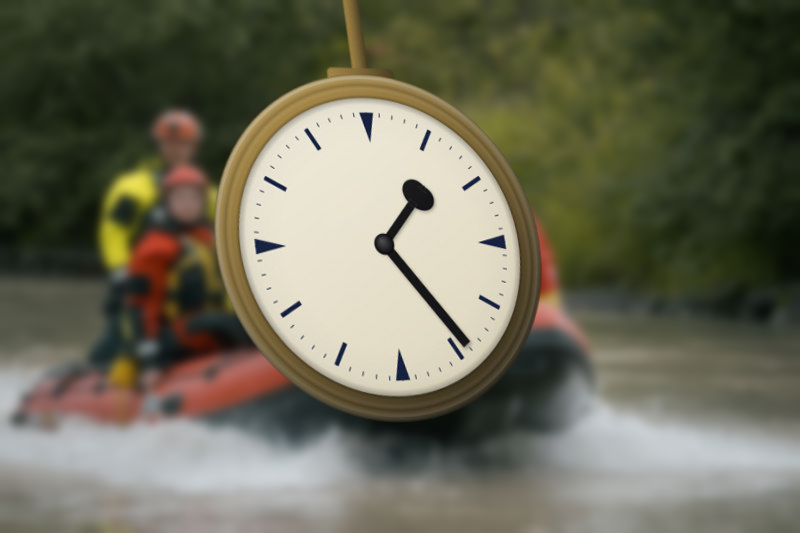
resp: 1,24
